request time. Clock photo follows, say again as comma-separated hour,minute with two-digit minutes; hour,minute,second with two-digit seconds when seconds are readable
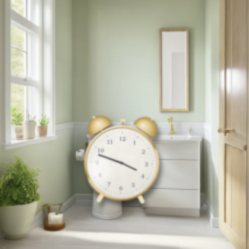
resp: 3,48
